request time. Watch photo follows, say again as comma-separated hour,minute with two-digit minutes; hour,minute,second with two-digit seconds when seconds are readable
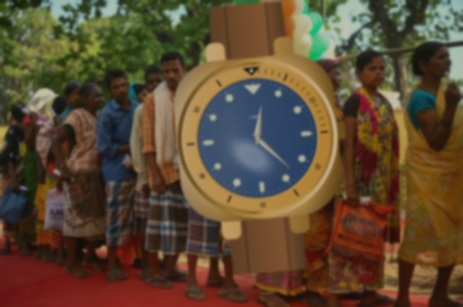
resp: 12,23
